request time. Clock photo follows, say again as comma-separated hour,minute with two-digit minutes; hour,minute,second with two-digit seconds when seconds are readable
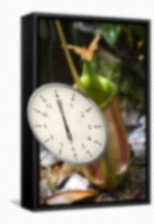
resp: 6,00
